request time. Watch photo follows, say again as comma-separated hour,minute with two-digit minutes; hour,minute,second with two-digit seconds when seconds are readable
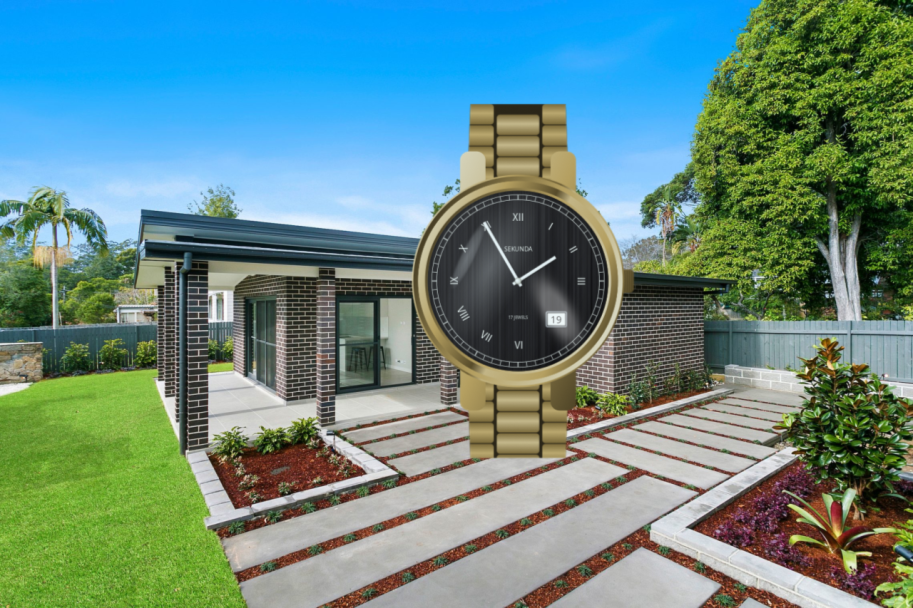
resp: 1,55
